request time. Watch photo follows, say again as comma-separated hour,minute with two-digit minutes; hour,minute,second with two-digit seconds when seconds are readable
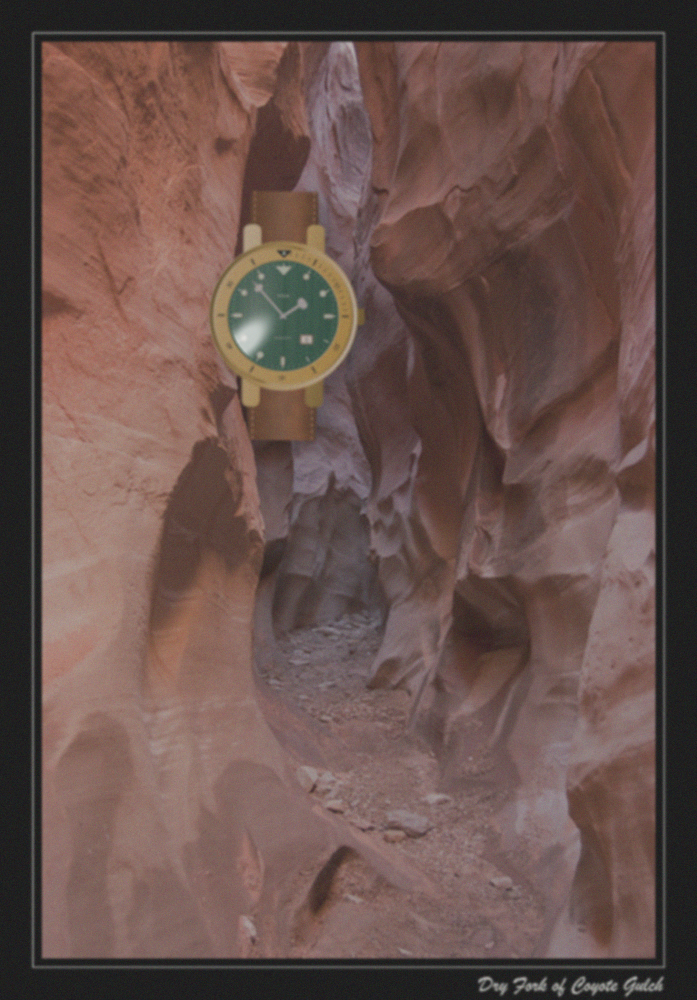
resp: 1,53
